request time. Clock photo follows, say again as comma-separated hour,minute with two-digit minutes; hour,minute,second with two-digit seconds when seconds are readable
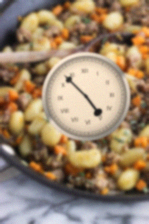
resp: 4,53
